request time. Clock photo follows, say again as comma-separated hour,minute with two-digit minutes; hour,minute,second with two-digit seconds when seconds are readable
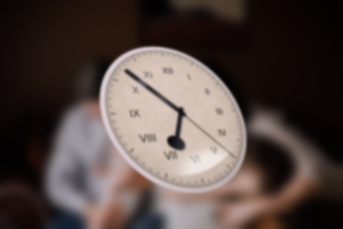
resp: 6,52,23
